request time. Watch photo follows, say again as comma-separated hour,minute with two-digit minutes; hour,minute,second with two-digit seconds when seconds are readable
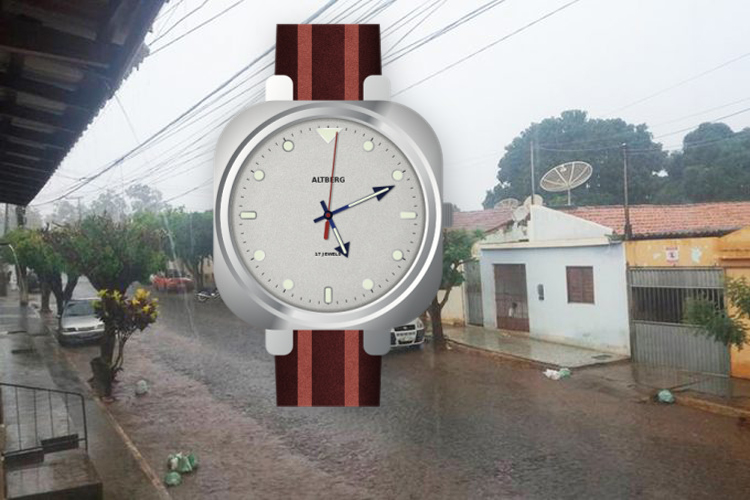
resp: 5,11,01
